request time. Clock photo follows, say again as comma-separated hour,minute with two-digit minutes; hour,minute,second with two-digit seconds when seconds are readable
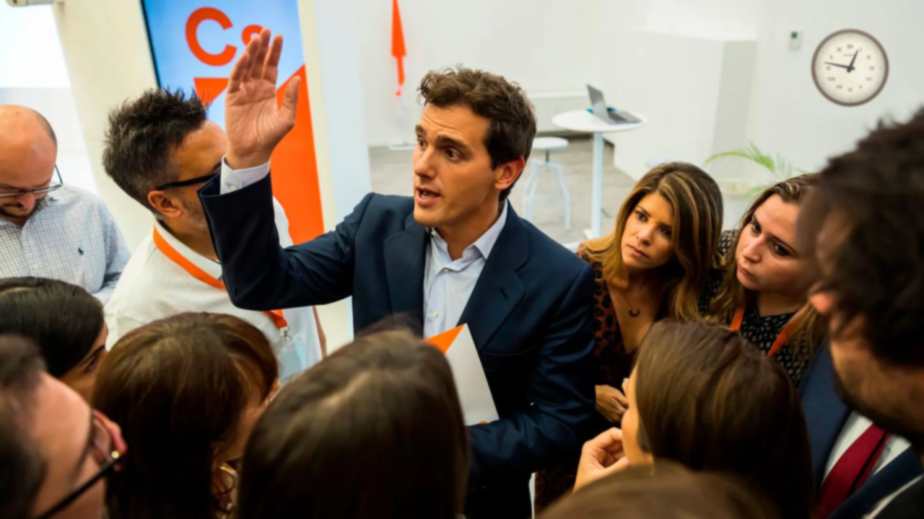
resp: 12,47
